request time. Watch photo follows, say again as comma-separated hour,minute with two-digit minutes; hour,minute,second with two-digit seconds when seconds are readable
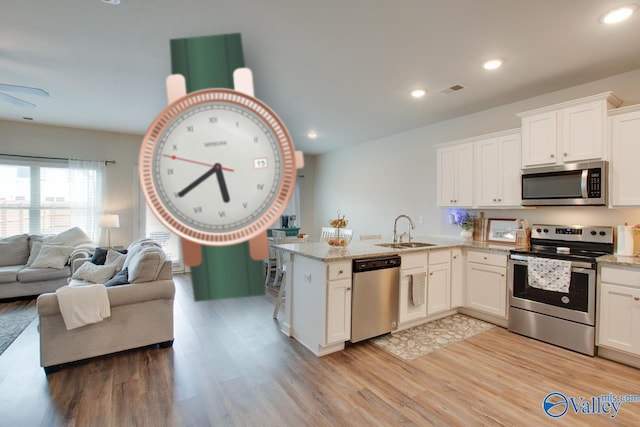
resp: 5,39,48
